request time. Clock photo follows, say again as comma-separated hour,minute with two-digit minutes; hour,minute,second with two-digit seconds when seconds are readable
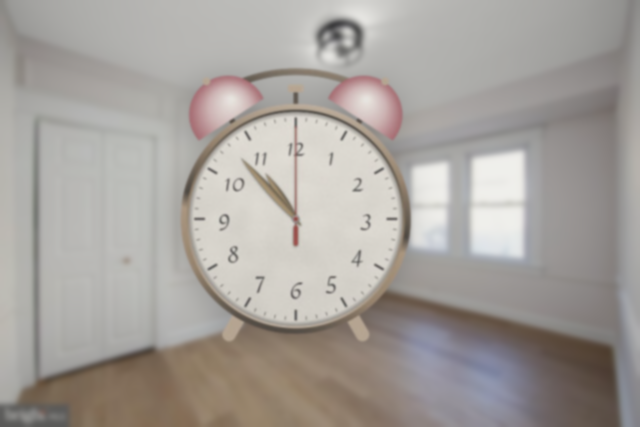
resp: 10,53,00
